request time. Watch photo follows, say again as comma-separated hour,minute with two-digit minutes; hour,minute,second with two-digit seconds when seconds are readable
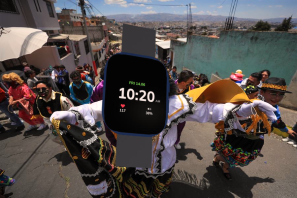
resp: 10,20
